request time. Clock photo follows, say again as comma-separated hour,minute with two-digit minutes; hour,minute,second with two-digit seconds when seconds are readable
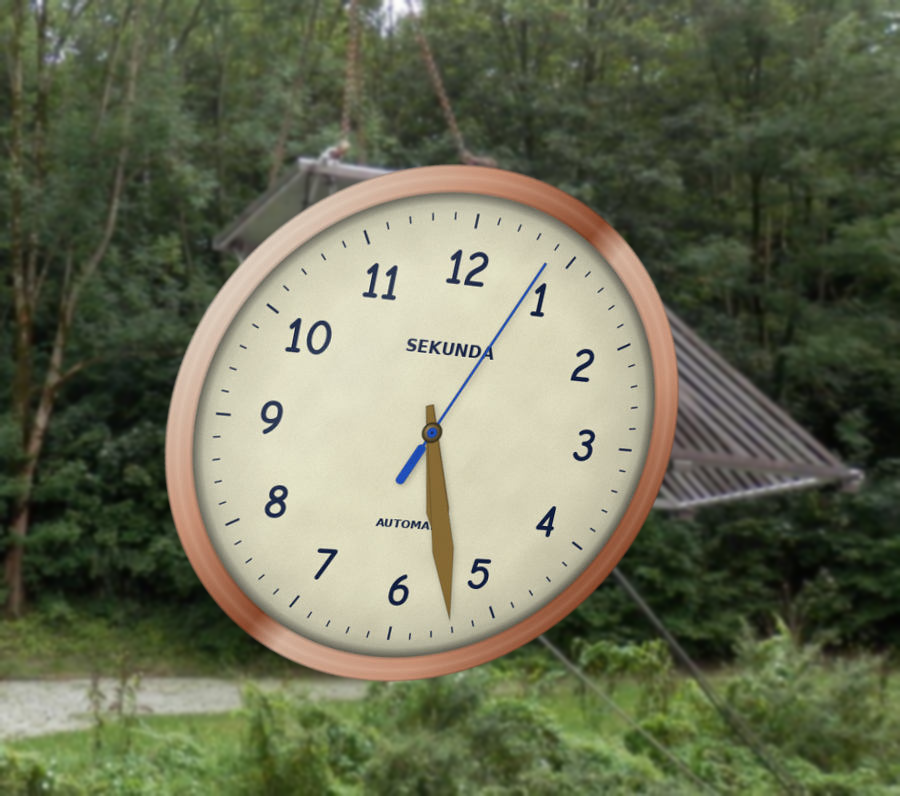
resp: 5,27,04
